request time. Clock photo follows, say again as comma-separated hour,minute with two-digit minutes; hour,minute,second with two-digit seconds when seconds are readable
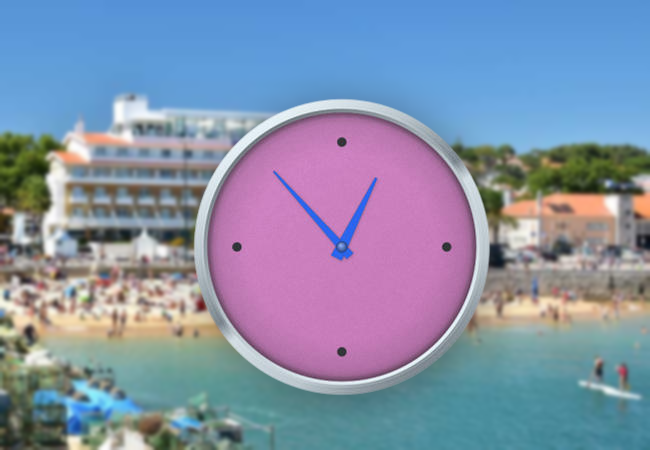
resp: 12,53
